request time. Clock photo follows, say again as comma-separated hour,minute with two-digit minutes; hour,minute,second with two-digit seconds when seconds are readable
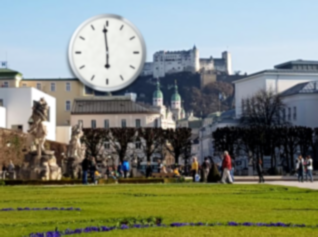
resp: 5,59
